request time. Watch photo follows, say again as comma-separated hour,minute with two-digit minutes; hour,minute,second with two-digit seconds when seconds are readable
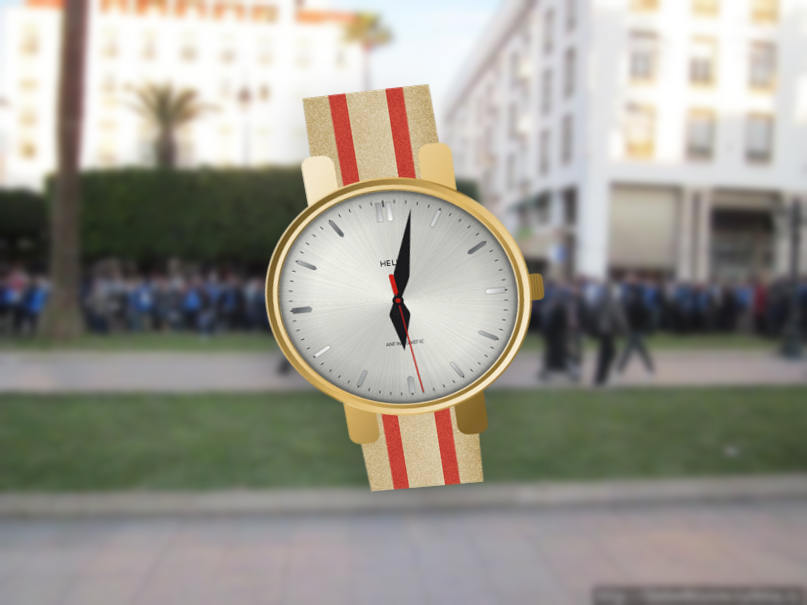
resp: 6,02,29
